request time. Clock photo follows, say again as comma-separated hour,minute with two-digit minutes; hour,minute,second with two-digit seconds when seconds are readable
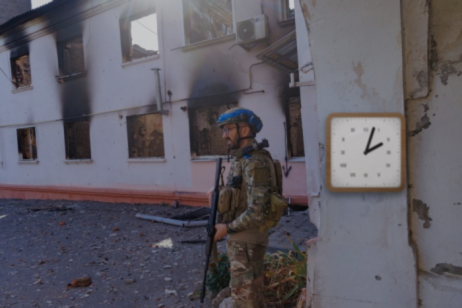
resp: 2,03
